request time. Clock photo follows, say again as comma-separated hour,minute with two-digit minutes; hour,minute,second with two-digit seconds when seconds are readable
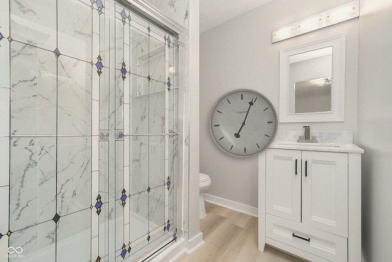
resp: 7,04
